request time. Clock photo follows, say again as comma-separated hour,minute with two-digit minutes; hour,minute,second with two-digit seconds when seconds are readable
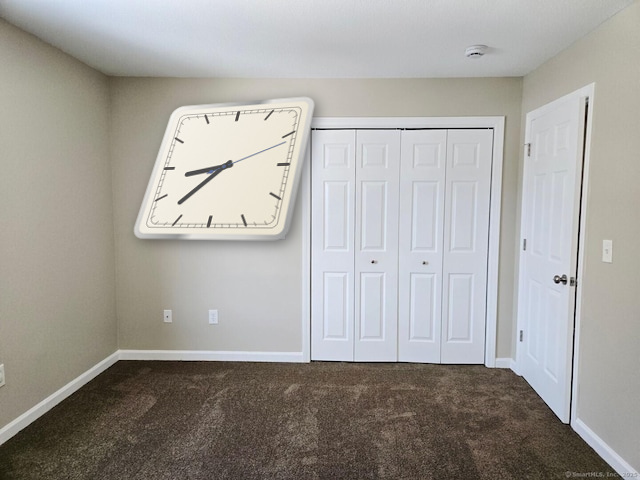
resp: 8,37,11
